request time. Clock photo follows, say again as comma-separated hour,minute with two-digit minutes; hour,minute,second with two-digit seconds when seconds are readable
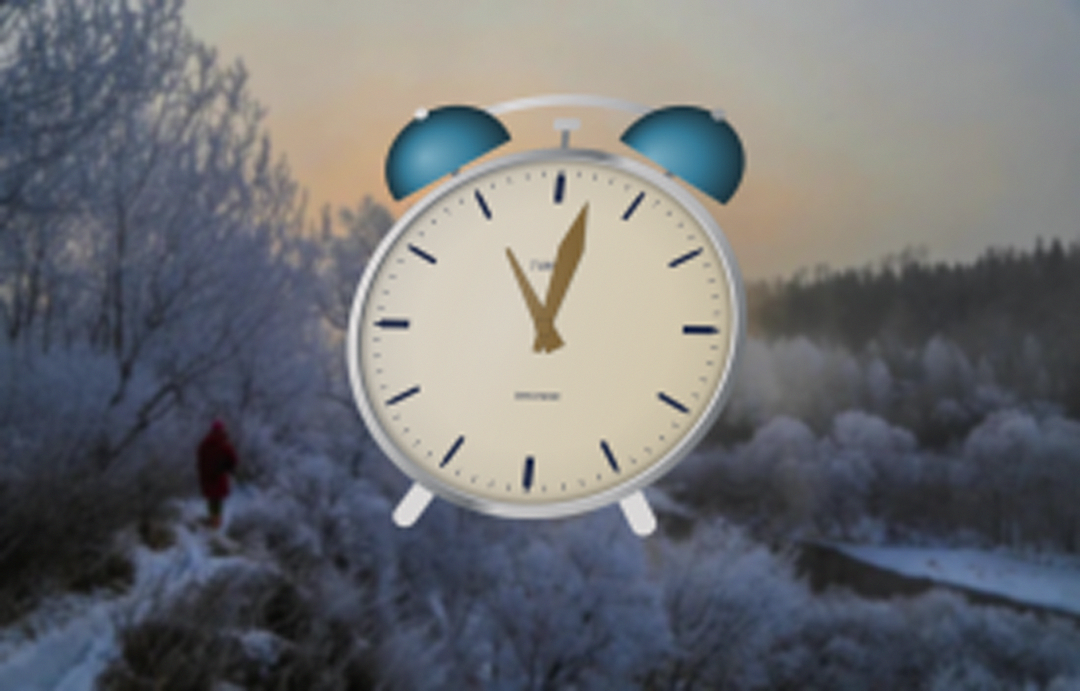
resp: 11,02
